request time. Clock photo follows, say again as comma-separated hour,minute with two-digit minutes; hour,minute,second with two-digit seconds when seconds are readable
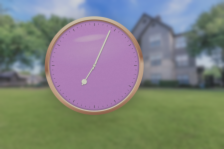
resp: 7,04
